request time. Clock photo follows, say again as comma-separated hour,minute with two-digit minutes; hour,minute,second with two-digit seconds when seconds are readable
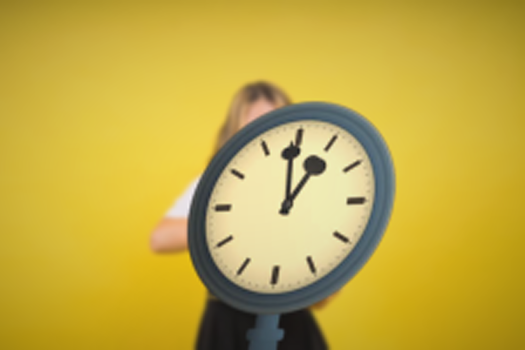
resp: 12,59
